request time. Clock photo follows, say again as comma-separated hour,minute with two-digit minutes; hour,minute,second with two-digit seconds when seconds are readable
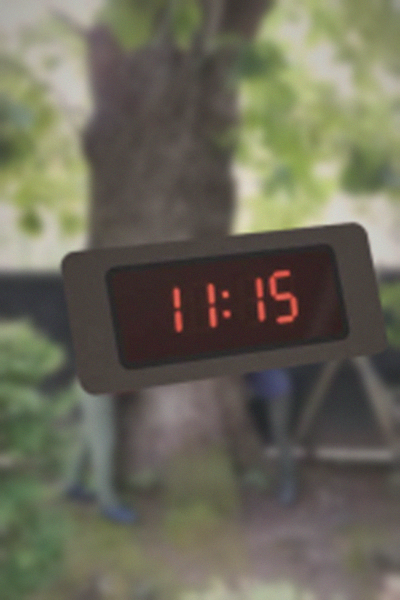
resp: 11,15
